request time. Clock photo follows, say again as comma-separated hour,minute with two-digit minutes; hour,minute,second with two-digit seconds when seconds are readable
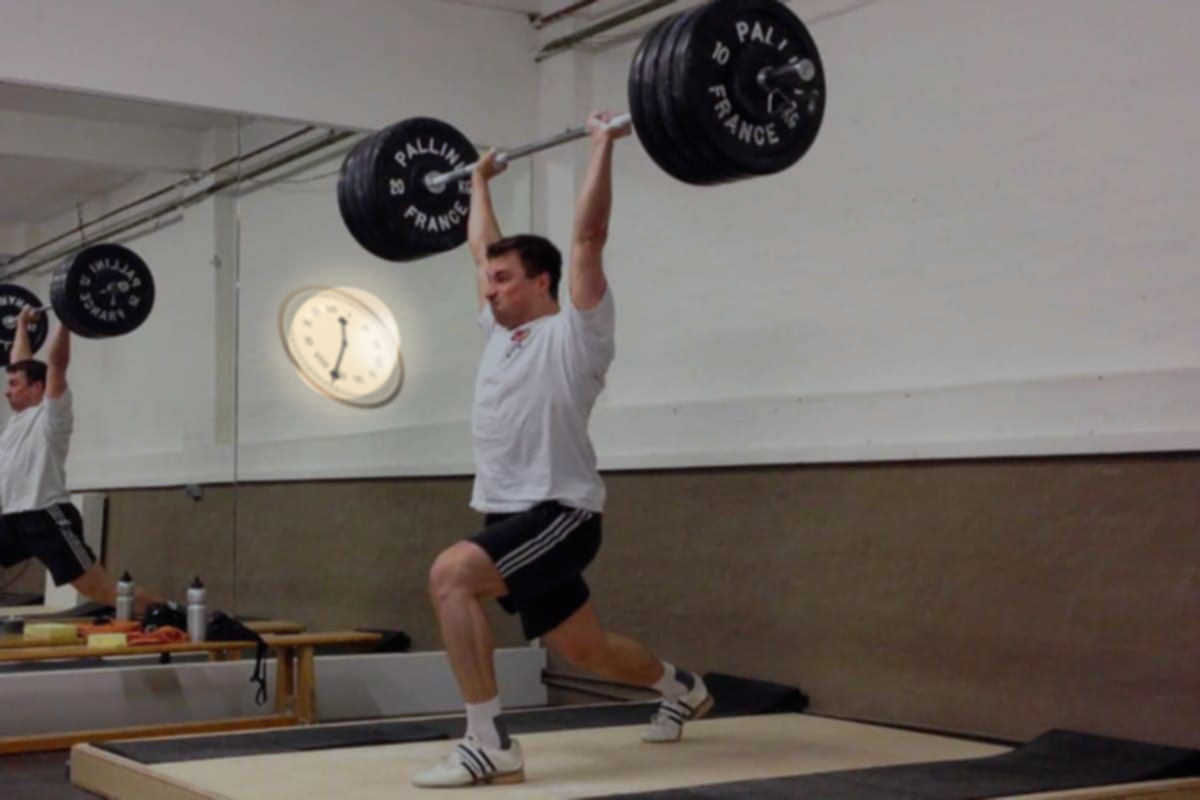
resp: 12,36
